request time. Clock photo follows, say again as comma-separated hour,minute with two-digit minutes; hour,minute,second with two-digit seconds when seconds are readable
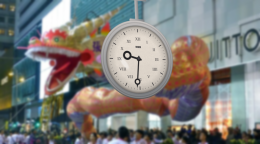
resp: 9,31
